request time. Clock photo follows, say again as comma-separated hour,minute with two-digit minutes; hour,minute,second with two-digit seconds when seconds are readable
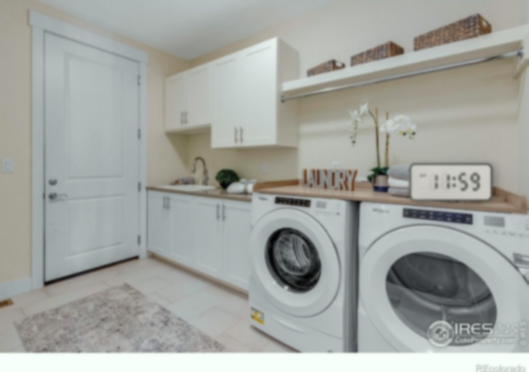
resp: 11,59
